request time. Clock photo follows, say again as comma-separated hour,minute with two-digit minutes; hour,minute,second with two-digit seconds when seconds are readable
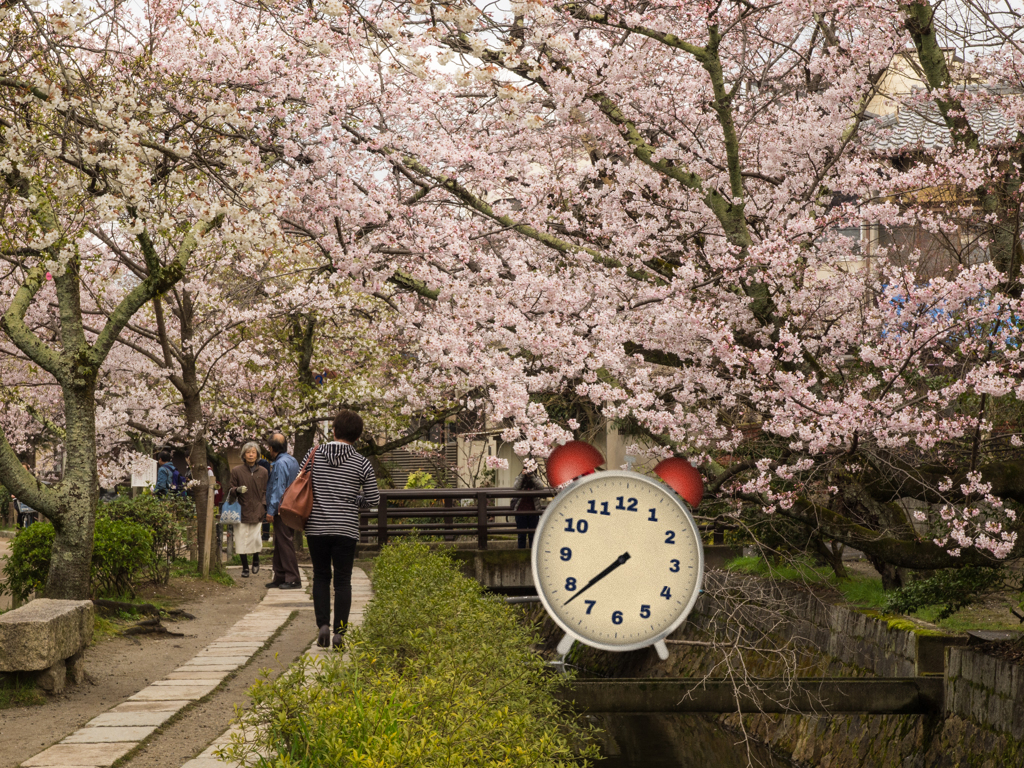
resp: 7,38
